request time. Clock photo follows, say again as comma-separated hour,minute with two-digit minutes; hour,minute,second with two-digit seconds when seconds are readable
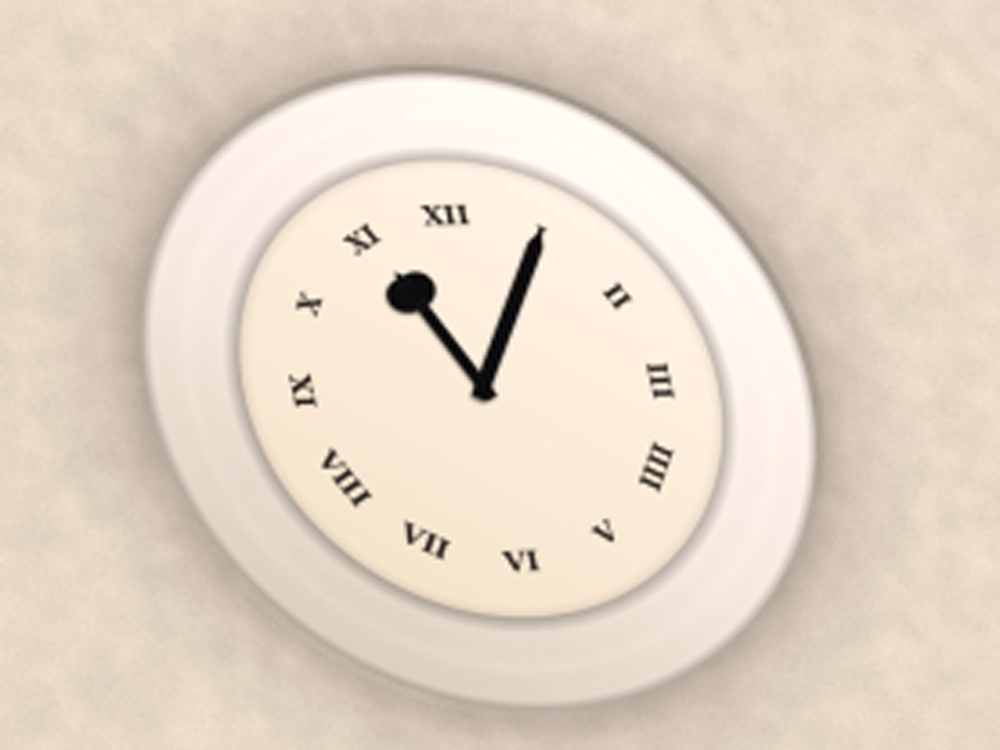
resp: 11,05
